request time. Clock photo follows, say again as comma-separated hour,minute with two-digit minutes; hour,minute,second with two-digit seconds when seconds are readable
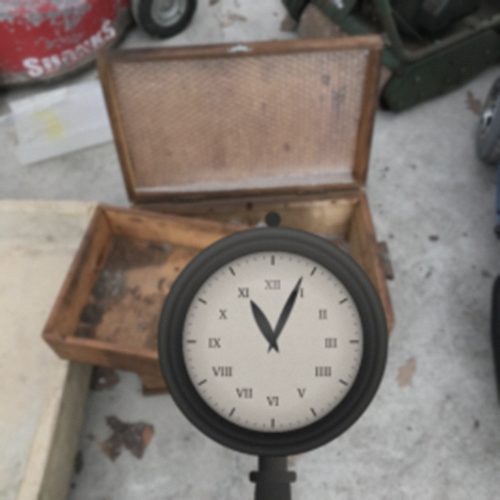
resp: 11,04
